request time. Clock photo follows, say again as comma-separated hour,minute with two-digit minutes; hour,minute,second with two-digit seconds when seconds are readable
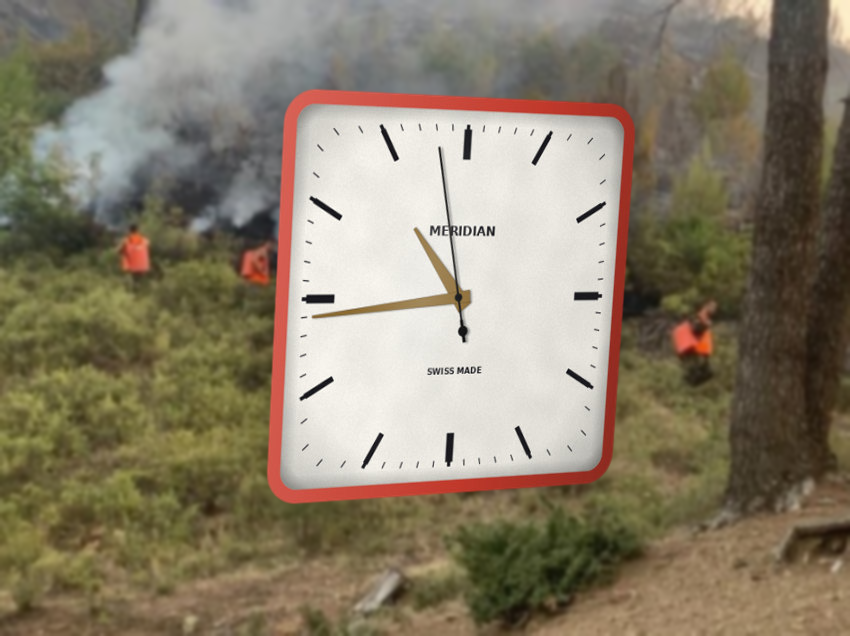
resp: 10,43,58
